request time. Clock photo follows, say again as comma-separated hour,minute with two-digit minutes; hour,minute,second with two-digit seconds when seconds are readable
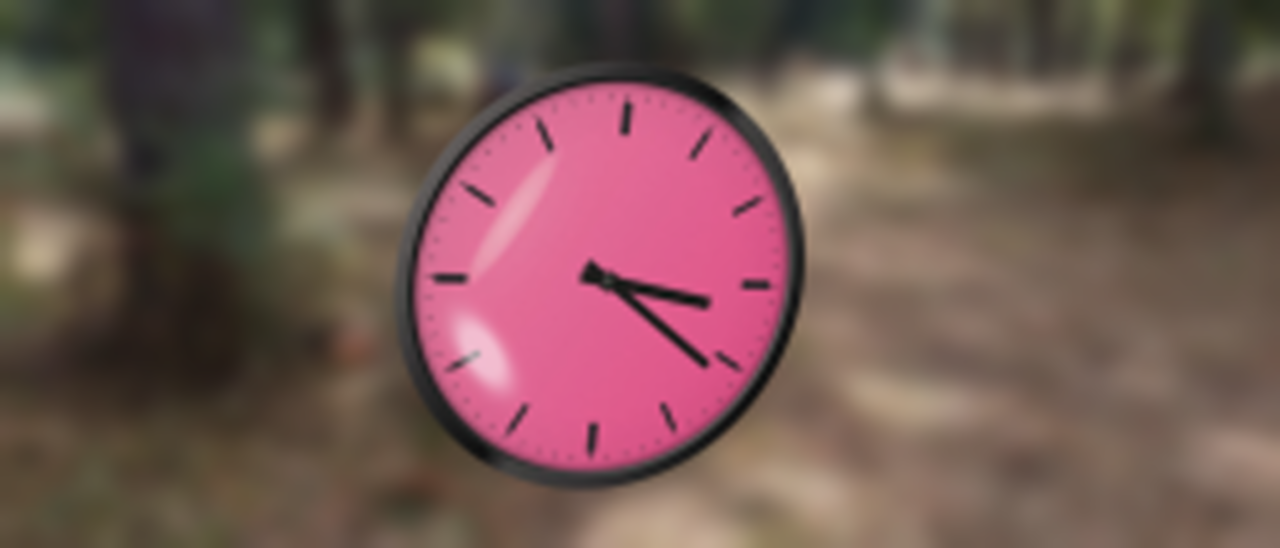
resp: 3,21
